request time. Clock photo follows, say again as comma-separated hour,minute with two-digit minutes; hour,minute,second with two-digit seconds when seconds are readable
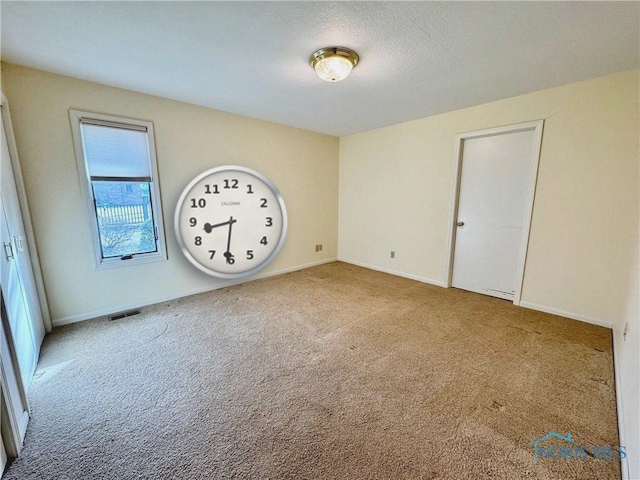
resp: 8,31
